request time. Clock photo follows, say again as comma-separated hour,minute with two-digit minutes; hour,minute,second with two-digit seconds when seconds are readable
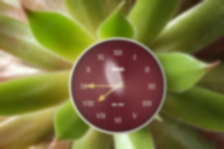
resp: 7,45
